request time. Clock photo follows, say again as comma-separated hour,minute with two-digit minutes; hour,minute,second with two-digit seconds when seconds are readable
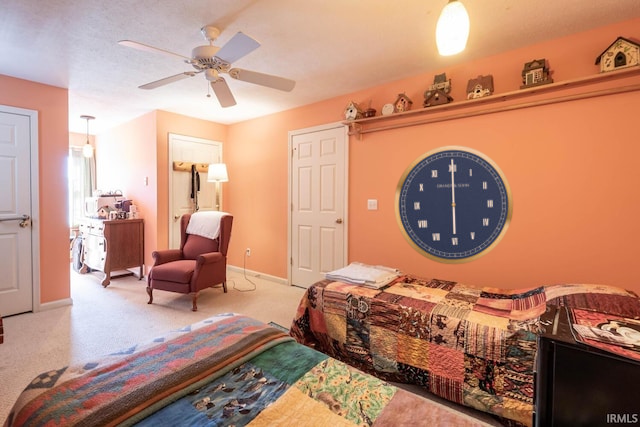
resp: 6,00
